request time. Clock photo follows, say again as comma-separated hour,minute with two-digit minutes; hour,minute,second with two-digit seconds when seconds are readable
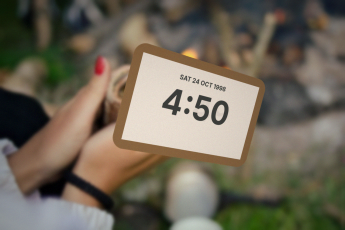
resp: 4,50
